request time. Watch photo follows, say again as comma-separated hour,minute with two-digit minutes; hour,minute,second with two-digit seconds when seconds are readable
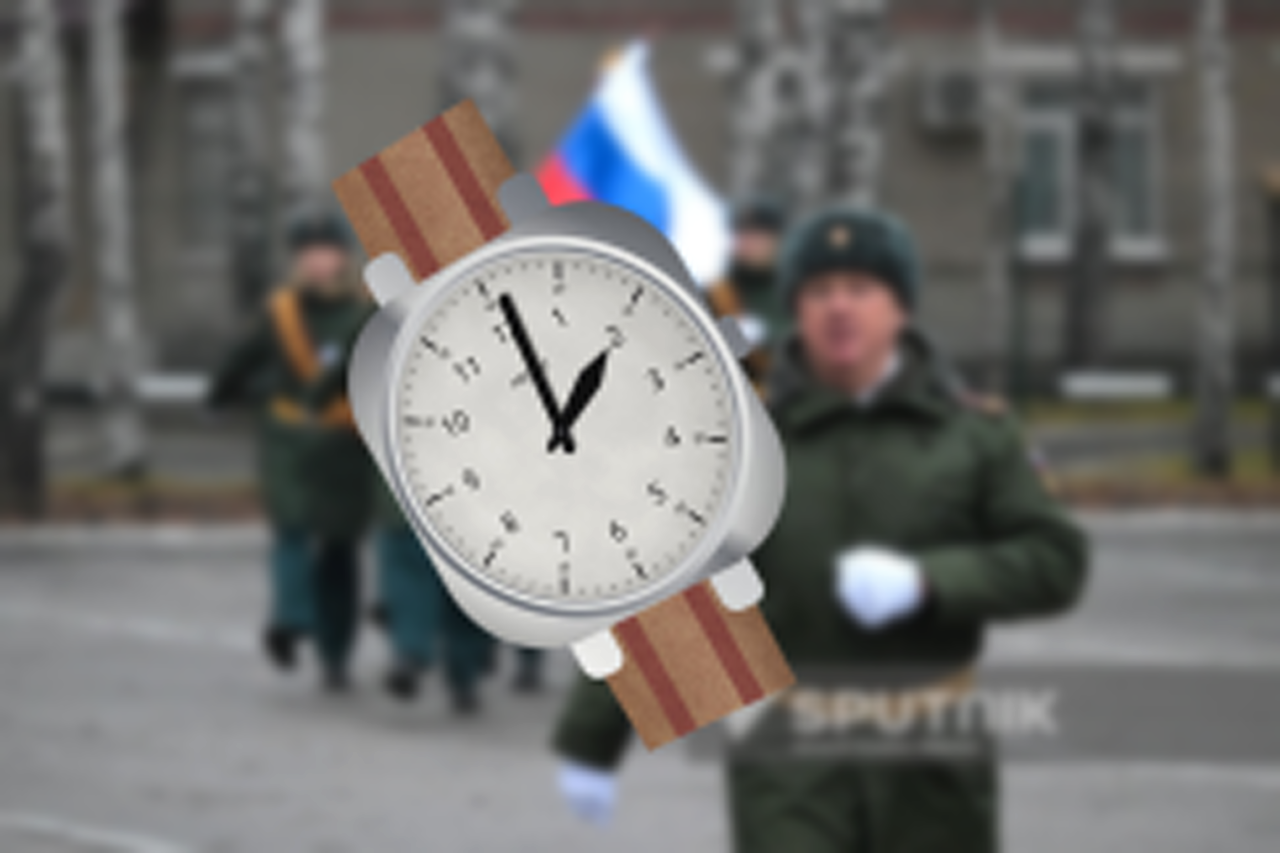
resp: 2,01
